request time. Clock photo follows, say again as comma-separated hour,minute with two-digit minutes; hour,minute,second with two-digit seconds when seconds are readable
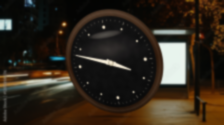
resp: 3,48
